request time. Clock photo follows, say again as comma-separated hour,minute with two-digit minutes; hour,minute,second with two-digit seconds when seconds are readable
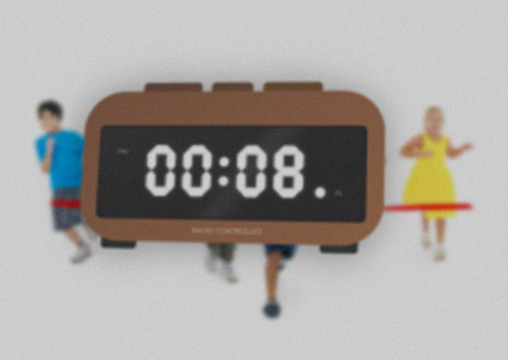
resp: 0,08
